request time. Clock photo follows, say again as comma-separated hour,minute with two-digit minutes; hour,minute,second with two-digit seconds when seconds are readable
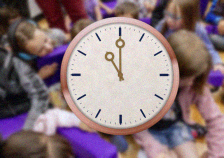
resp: 11,00
